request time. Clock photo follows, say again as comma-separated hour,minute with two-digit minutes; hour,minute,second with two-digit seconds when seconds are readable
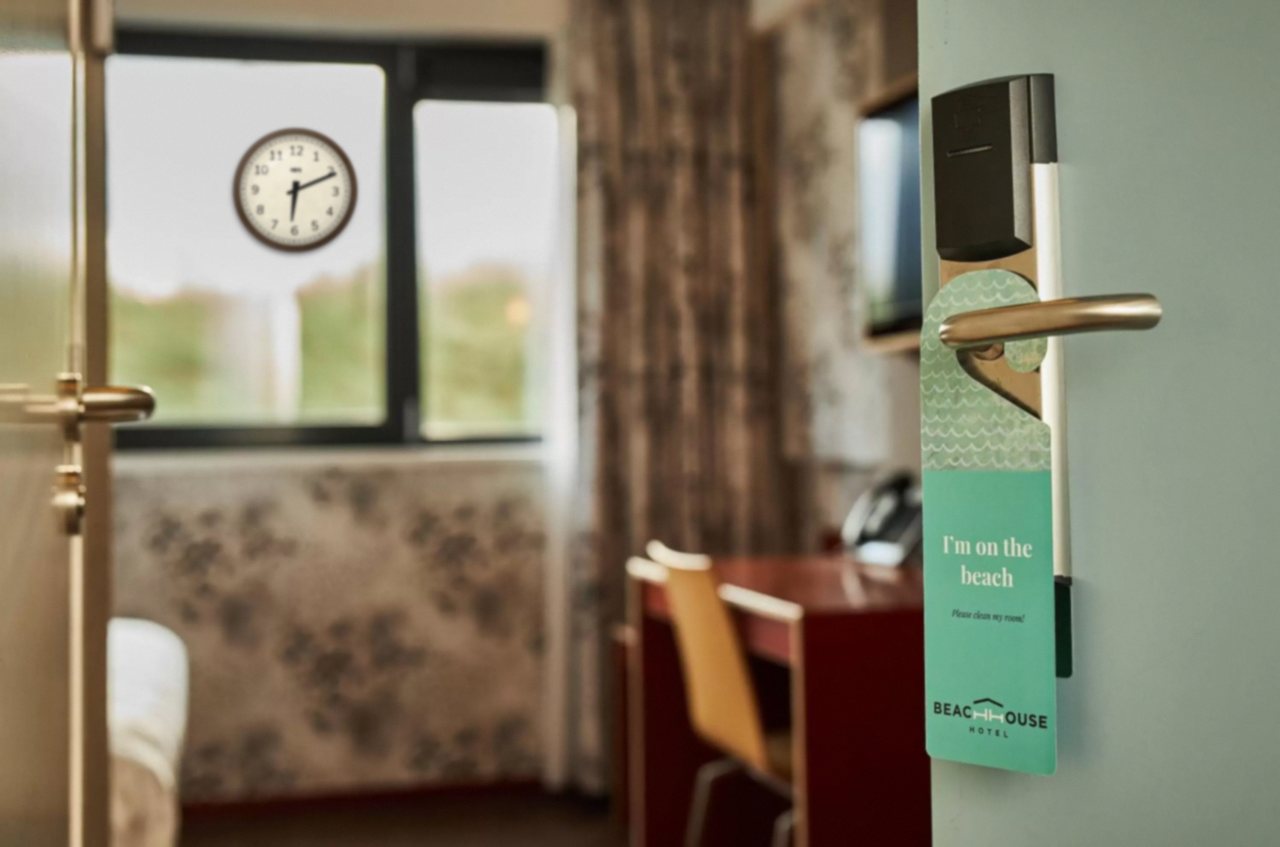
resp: 6,11
